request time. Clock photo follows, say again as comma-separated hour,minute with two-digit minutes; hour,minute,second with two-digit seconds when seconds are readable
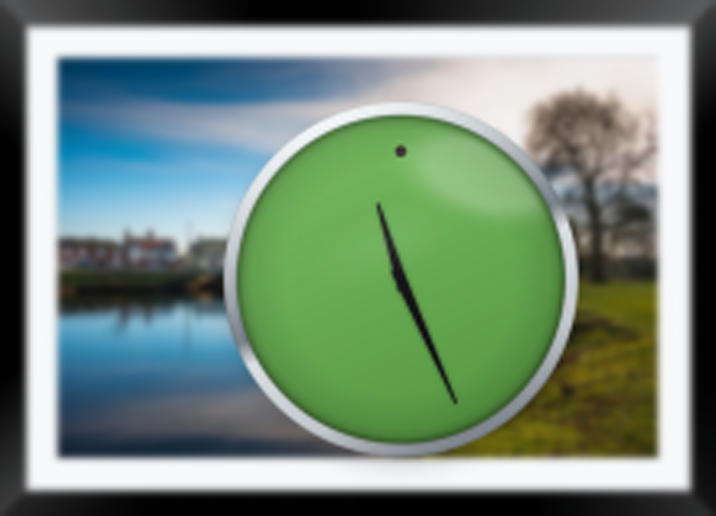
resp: 11,26
